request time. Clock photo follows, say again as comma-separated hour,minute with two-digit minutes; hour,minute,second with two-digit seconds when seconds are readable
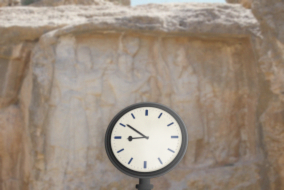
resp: 8,51
